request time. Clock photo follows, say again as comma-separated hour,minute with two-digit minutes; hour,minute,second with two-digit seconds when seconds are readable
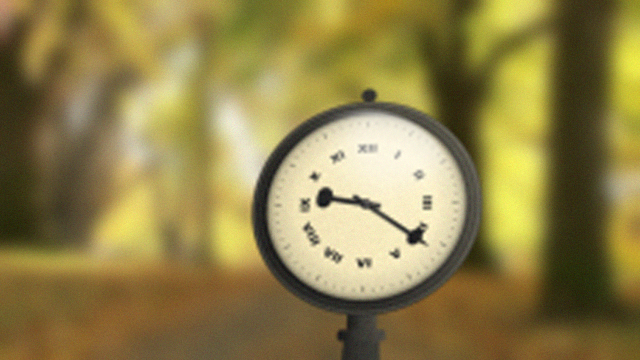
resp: 9,21
